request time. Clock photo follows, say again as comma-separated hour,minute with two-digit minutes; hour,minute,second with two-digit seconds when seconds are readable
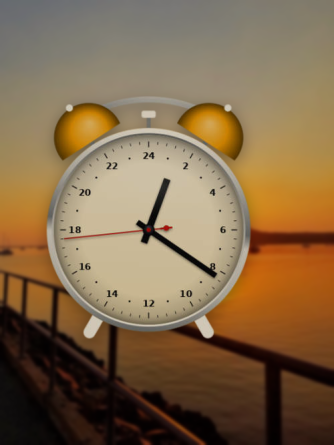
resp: 1,20,44
